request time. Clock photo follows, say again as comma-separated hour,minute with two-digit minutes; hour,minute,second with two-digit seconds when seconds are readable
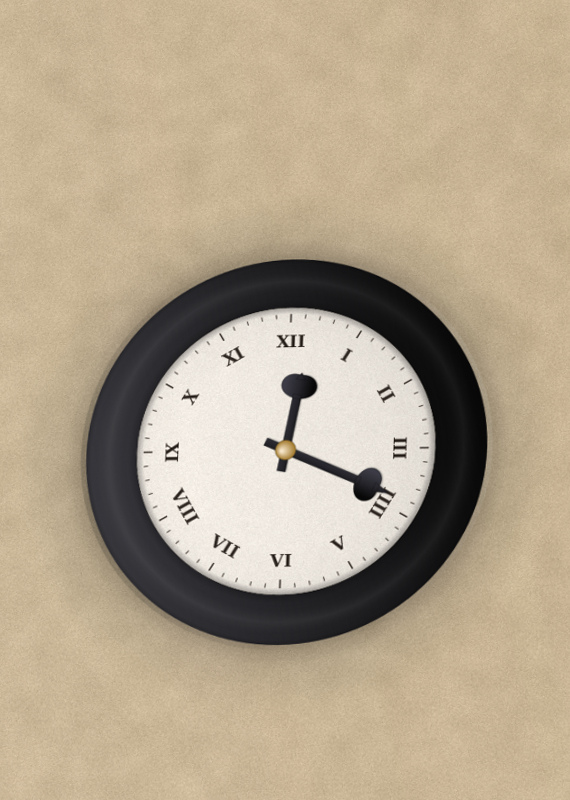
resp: 12,19
